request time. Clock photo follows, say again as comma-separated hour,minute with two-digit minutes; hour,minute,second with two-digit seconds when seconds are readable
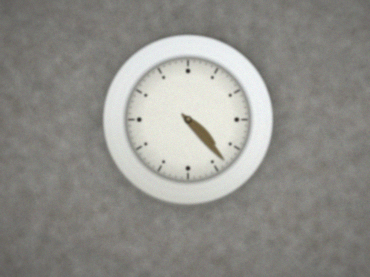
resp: 4,23
